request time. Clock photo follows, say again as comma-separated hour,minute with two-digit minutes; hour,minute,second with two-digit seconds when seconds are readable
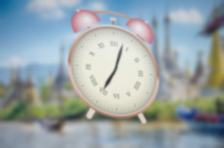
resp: 7,03
